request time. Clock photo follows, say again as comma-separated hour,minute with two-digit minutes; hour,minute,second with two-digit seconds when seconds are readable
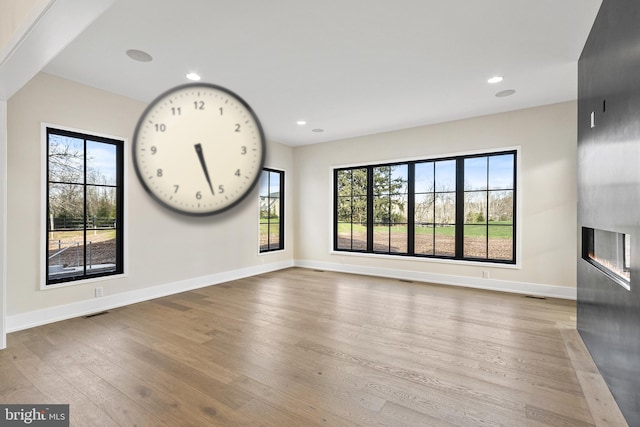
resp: 5,27
